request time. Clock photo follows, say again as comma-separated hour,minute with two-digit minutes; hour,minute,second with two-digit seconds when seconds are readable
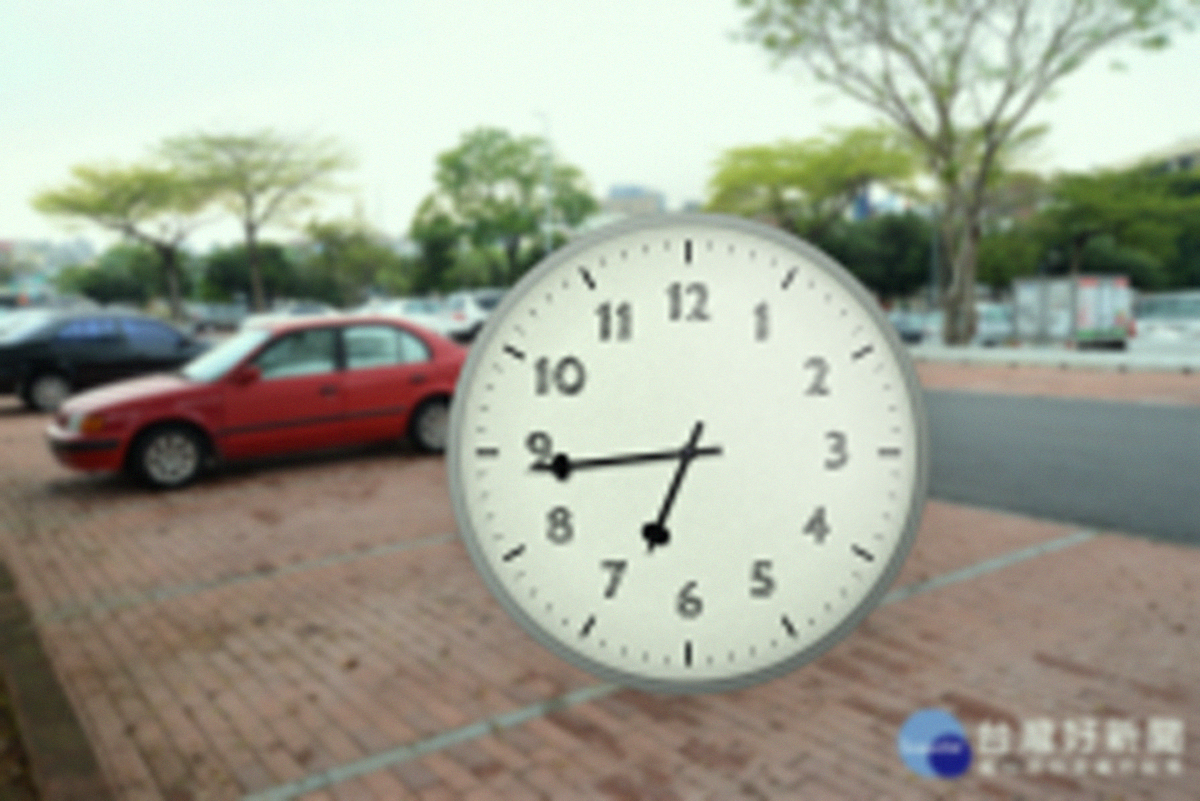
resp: 6,44
